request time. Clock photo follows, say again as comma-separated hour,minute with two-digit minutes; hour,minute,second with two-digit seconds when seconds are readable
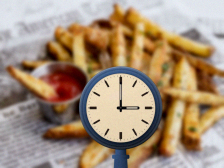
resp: 3,00
